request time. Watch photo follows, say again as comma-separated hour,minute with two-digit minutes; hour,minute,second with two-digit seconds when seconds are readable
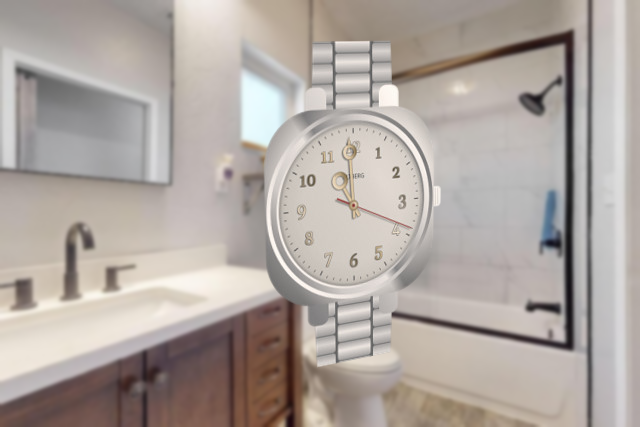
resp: 10,59,19
